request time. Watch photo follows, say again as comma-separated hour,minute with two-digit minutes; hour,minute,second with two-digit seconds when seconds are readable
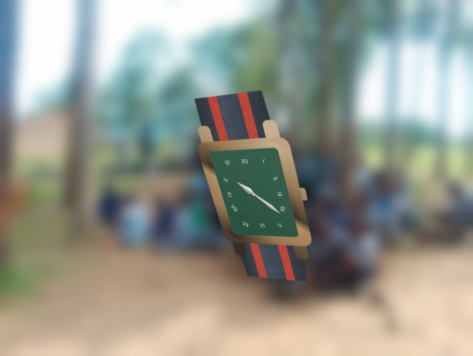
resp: 10,22
